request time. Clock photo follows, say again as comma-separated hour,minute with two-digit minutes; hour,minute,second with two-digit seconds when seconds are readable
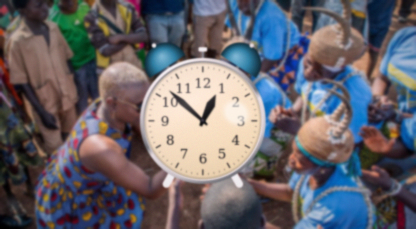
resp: 12,52
